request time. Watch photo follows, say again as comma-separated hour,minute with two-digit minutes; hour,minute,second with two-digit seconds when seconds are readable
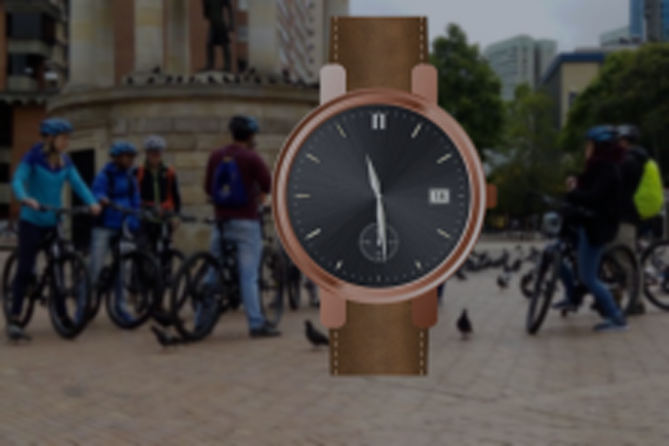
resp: 11,29
